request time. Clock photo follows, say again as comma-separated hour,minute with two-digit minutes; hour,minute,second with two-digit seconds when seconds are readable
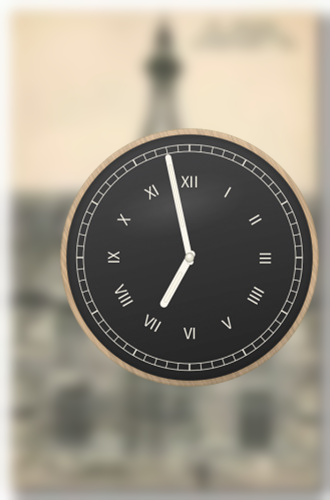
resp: 6,58
